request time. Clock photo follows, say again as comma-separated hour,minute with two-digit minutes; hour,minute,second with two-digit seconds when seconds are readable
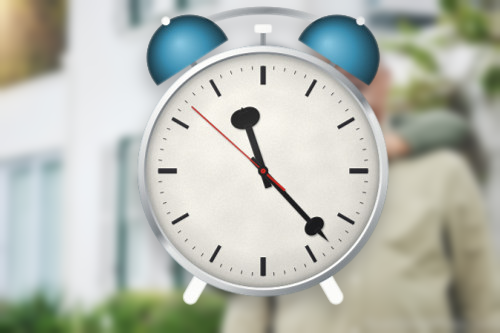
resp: 11,22,52
